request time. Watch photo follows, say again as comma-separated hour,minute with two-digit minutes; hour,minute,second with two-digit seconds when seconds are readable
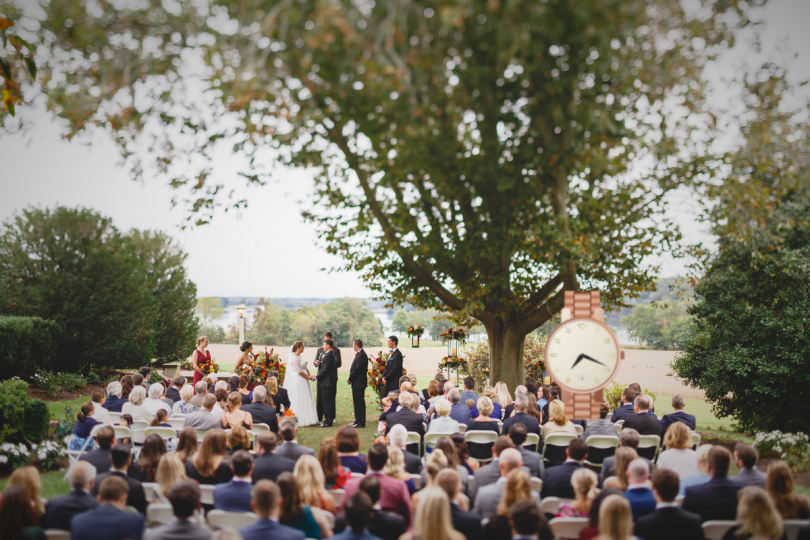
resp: 7,19
